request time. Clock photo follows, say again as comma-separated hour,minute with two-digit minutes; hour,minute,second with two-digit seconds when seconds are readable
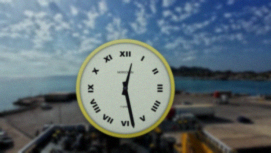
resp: 12,28
